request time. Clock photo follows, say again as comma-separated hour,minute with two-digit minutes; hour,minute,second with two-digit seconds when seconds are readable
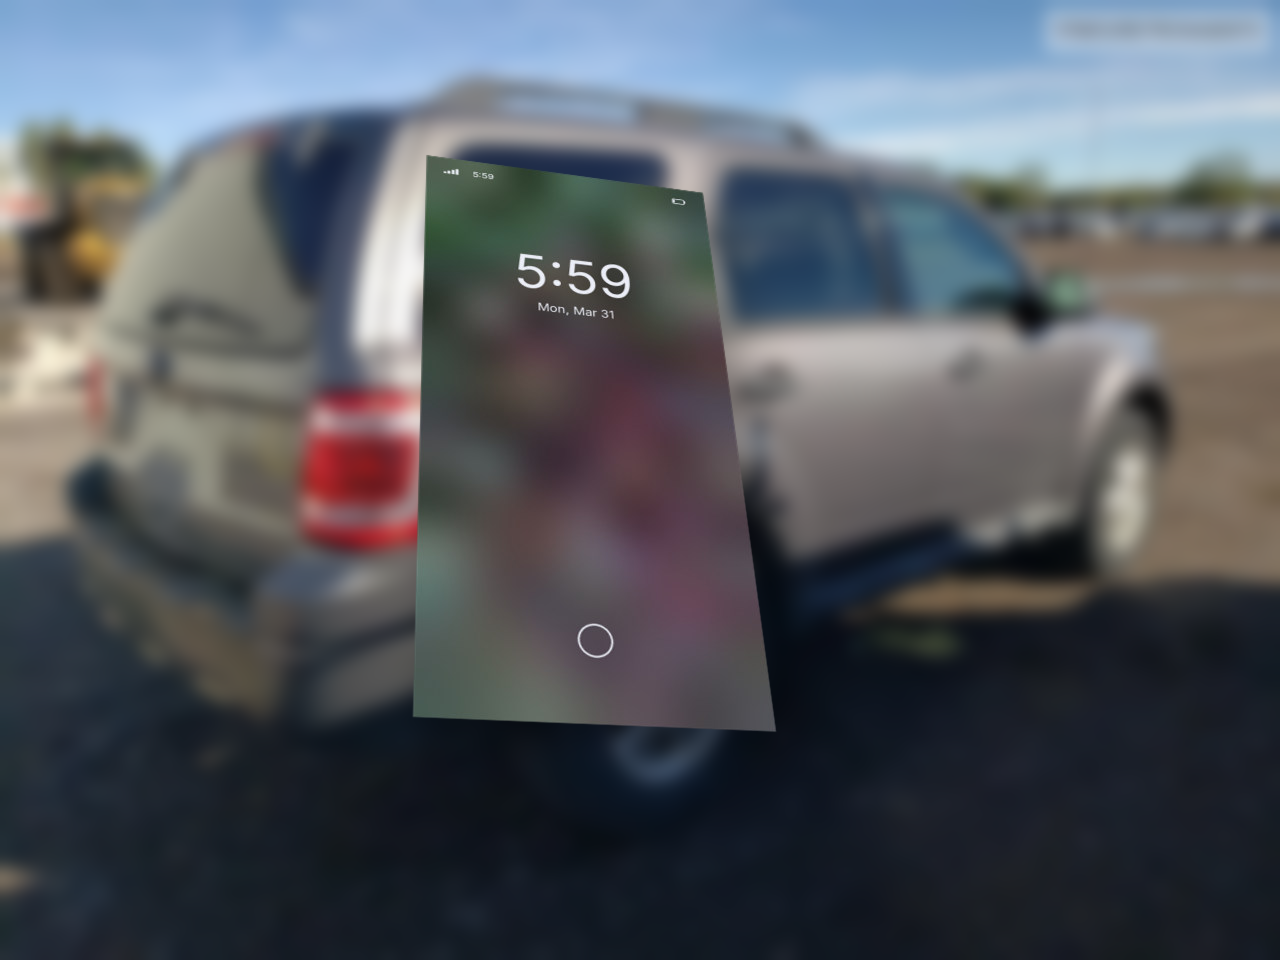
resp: 5,59
